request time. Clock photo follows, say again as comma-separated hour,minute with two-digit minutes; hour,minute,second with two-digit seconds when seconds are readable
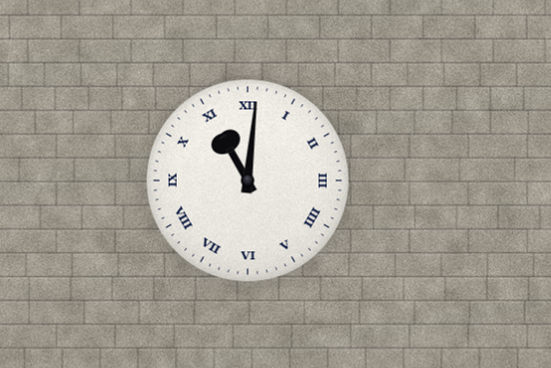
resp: 11,01
